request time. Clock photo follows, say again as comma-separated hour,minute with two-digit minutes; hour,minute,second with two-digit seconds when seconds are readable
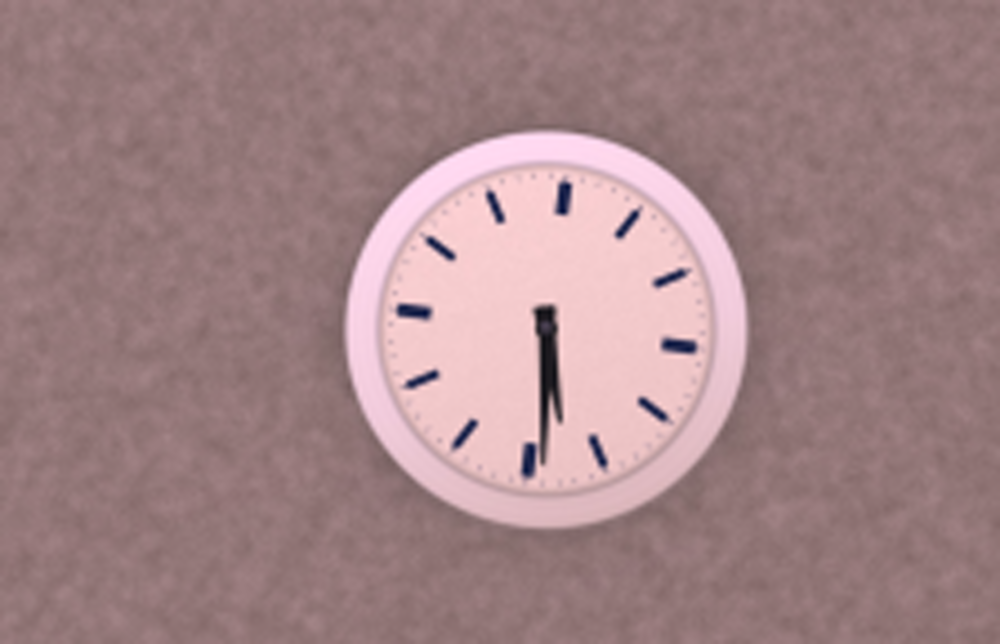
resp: 5,29
